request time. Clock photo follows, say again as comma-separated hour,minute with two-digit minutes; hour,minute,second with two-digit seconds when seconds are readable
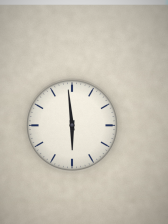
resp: 5,59
